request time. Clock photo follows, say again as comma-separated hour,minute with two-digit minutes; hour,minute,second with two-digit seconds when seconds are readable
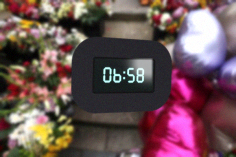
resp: 6,58
